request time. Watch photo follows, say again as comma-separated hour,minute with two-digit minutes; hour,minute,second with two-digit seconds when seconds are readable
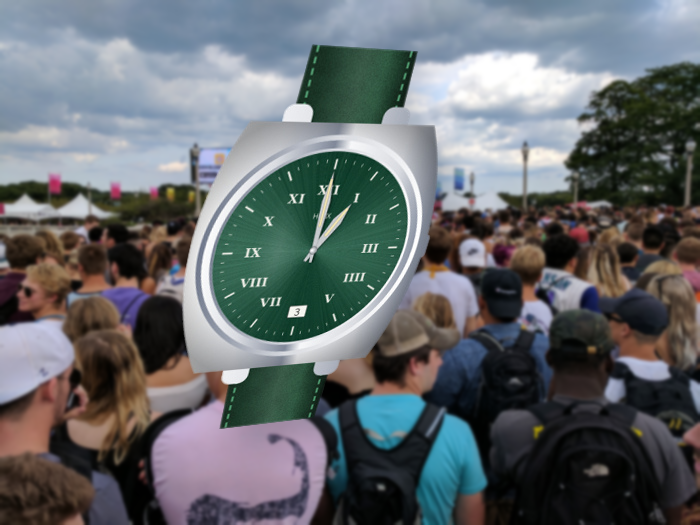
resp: 1,00
